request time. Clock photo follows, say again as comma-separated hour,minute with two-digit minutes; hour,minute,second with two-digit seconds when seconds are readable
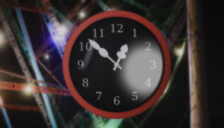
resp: 12,52
